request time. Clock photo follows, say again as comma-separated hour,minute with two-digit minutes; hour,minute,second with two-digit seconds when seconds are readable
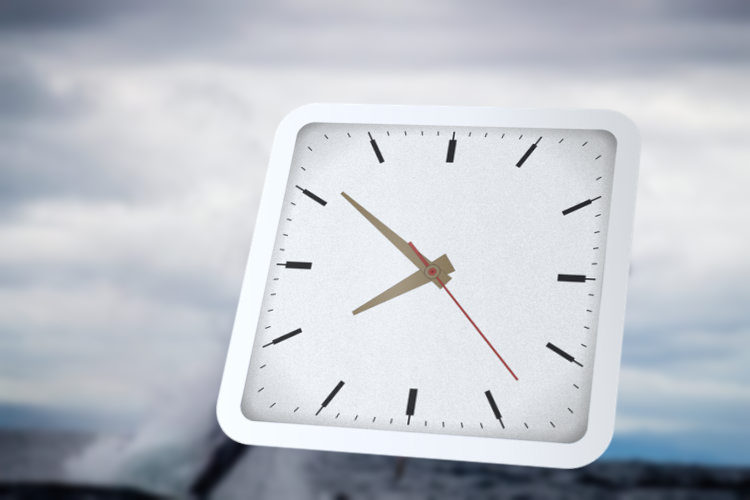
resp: 7,51,23
